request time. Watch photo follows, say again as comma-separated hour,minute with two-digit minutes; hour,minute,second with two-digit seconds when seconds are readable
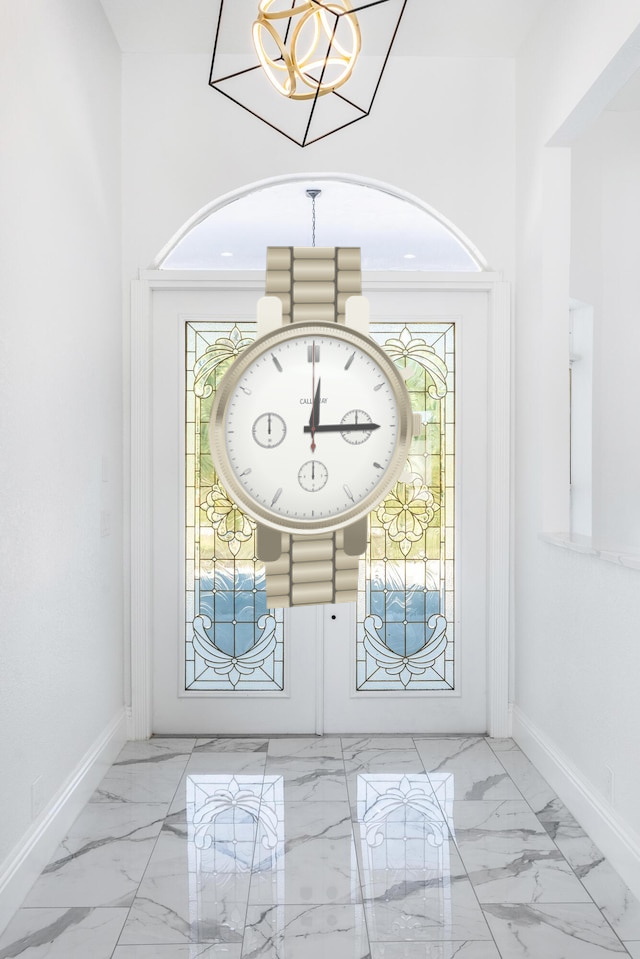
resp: 12,15
